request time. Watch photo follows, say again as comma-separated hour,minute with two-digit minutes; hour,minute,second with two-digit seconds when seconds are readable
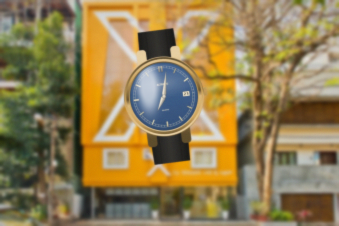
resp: 7,02
